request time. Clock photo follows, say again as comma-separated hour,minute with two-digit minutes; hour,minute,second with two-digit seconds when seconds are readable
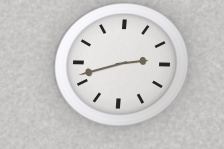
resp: 2,42
